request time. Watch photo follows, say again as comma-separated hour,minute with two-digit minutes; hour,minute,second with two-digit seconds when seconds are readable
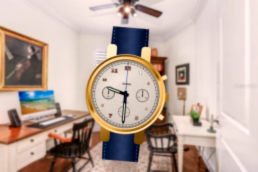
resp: 9,30
